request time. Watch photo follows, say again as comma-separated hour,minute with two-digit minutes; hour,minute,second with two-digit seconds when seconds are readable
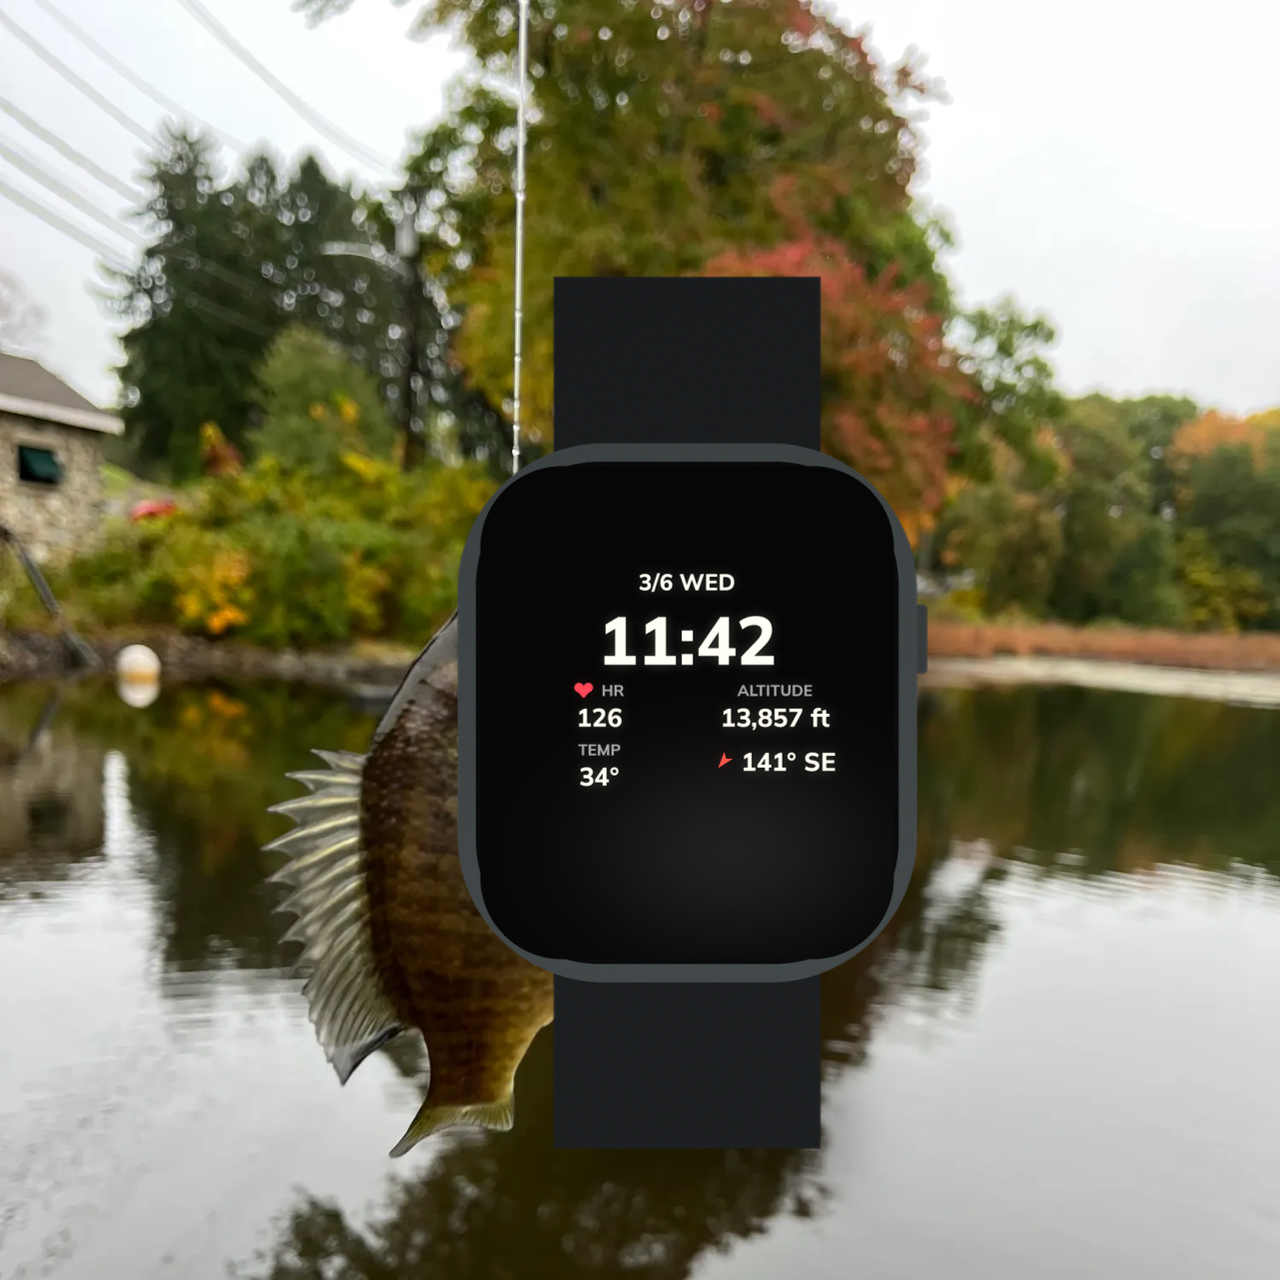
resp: 11,42
